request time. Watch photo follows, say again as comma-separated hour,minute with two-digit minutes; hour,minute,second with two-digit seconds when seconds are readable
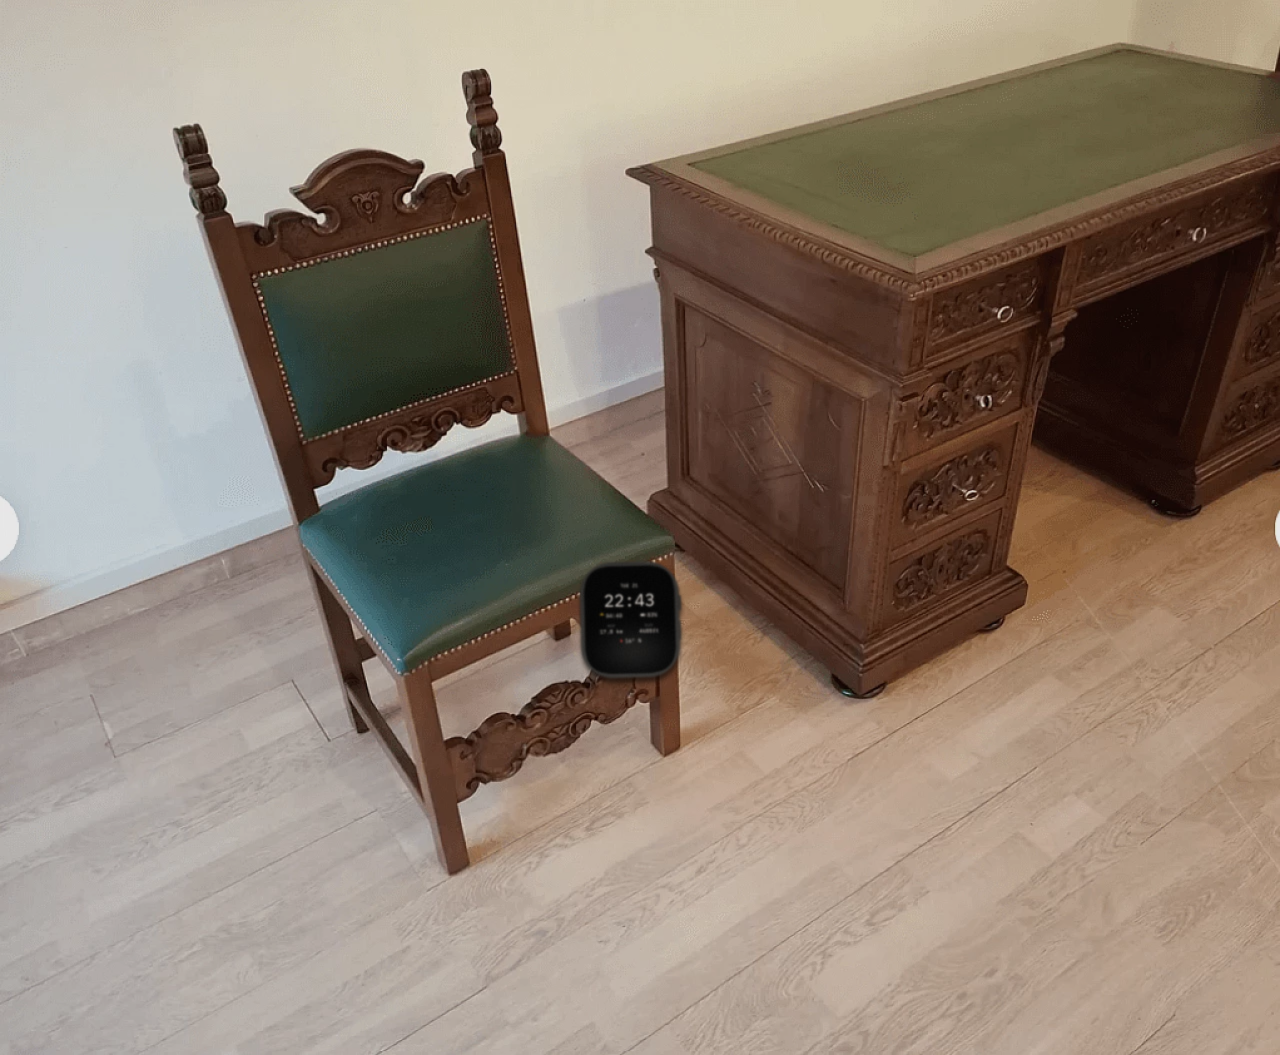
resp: 22,43
